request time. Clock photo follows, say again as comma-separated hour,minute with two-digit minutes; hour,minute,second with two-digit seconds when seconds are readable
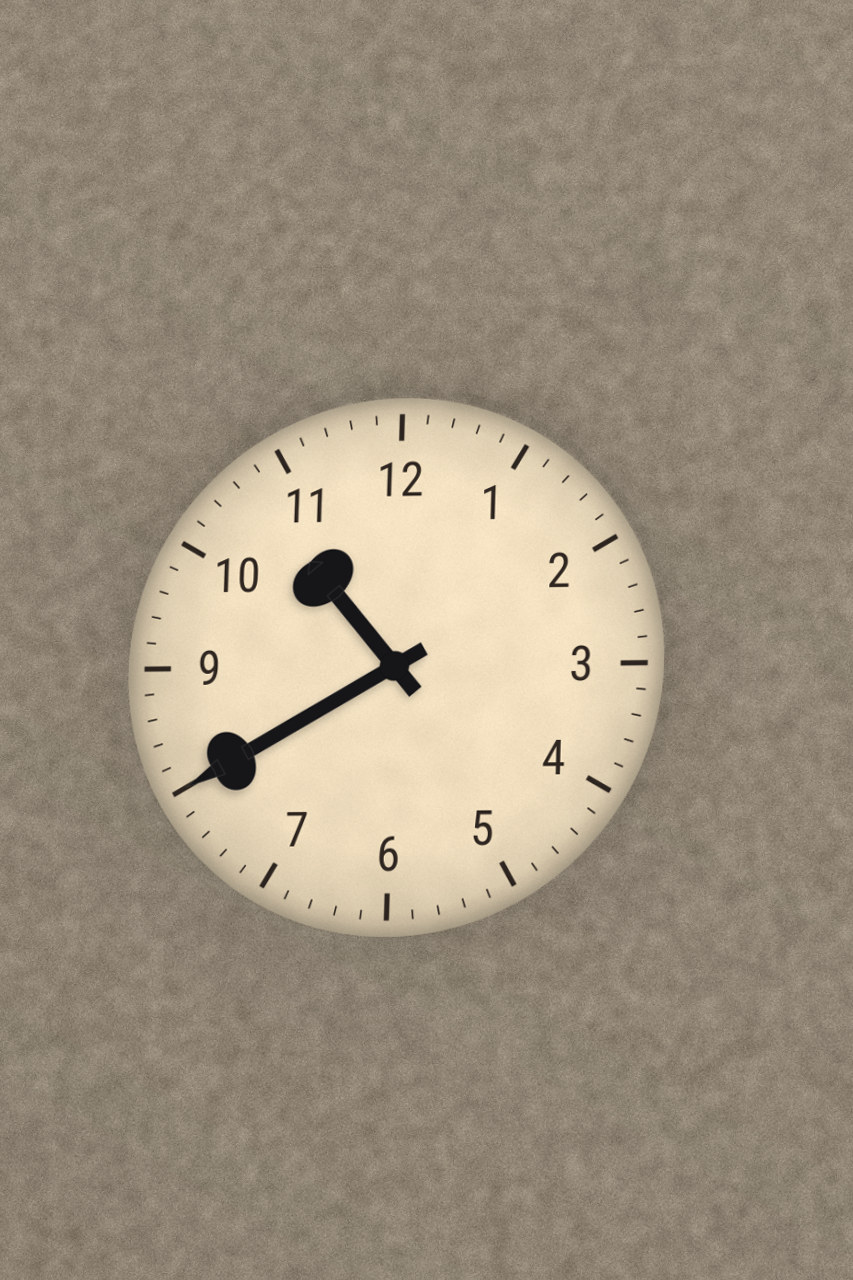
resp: 10,40
